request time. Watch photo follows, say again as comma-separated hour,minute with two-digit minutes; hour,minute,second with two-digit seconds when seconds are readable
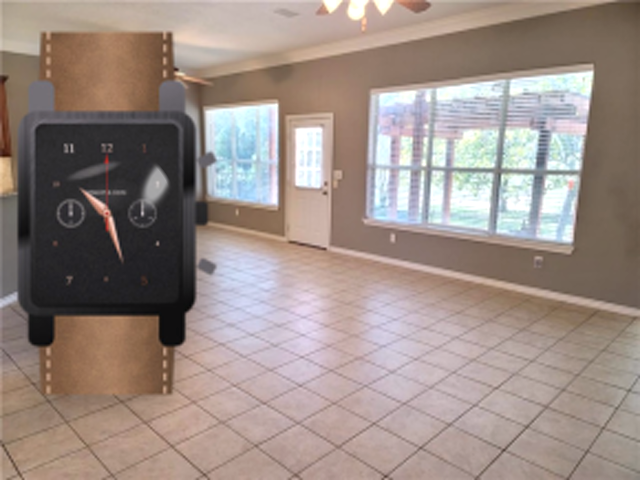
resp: 10,27
